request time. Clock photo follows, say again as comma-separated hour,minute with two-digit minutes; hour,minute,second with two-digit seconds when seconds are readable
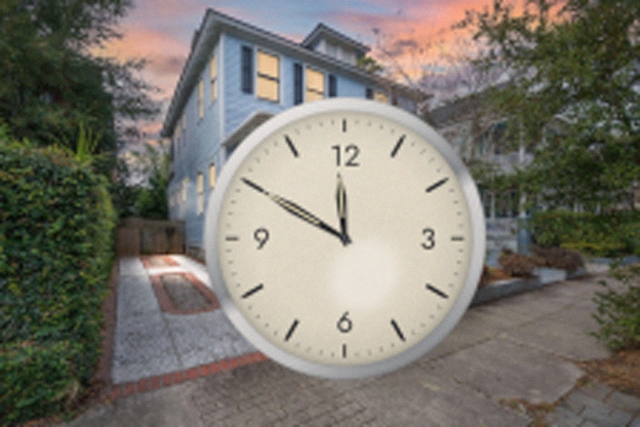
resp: 11,50
